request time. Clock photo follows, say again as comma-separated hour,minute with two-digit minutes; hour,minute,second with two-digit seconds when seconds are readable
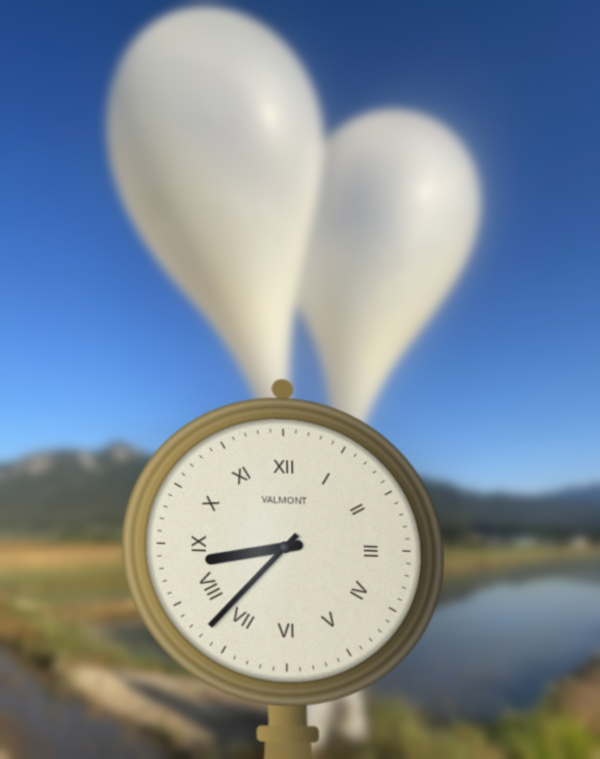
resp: 8,37
